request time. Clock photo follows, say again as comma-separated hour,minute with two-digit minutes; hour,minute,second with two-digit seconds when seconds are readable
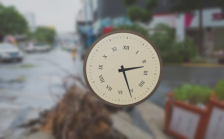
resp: 2,26
